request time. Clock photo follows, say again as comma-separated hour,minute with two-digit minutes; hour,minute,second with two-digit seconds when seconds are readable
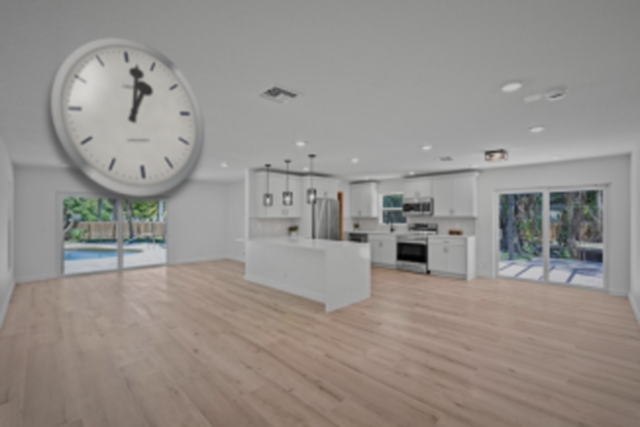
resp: 1,02
